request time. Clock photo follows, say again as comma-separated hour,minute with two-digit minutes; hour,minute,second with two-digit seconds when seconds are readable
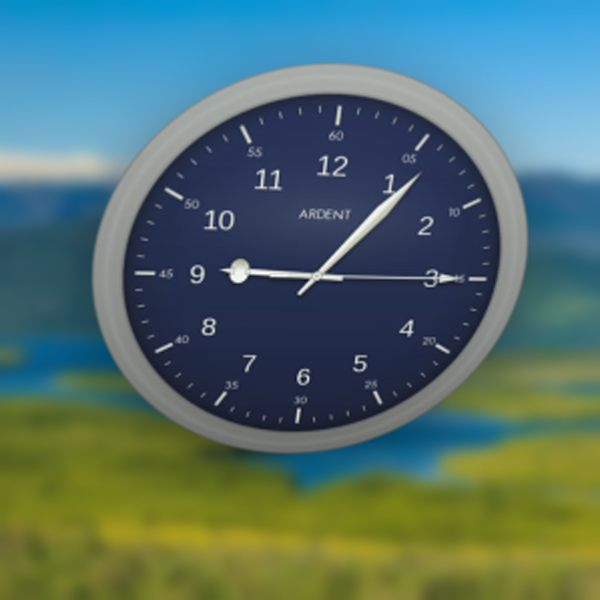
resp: 9,06,15
